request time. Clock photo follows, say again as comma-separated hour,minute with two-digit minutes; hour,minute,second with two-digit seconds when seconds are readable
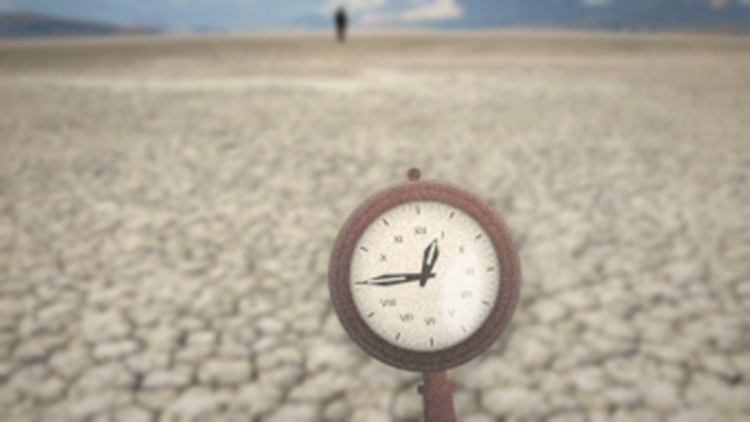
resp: 12,45
